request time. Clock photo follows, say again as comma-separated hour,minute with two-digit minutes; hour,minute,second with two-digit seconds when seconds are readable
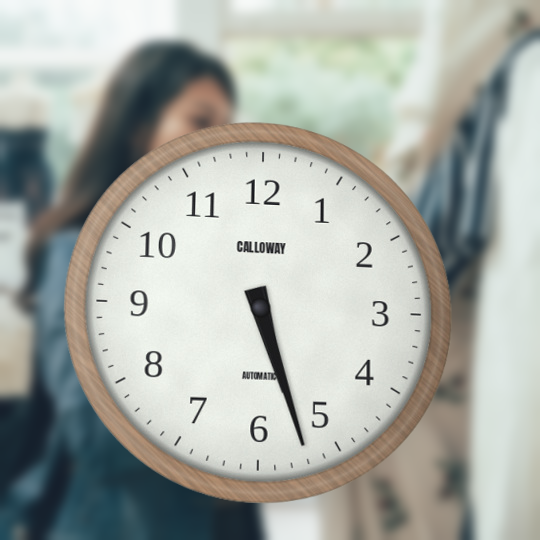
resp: 5,27
